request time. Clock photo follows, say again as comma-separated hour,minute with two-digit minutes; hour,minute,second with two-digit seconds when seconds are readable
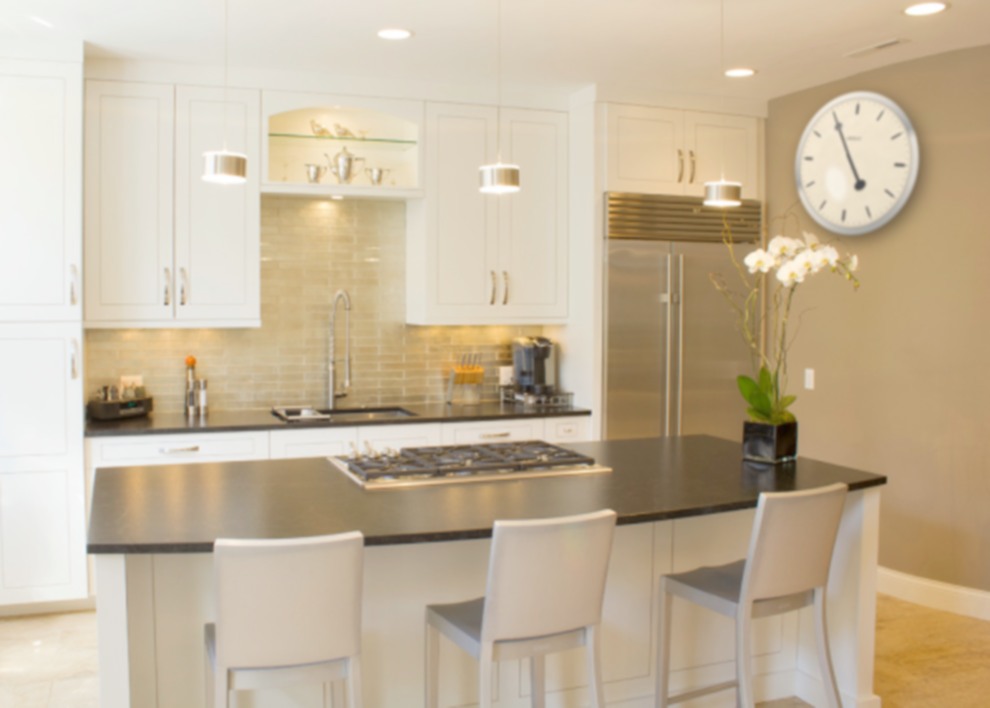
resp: 4,55
